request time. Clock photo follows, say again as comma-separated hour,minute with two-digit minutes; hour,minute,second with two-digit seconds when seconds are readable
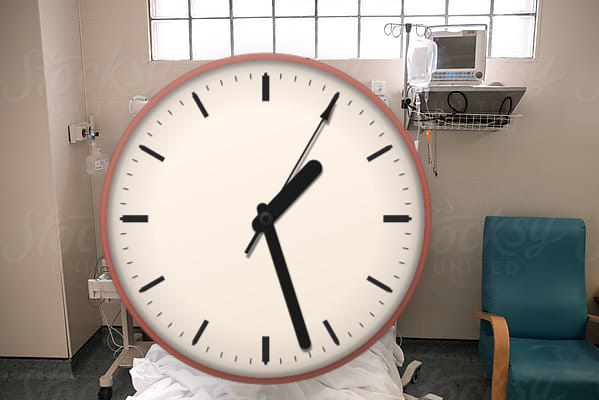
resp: 1,27,05
